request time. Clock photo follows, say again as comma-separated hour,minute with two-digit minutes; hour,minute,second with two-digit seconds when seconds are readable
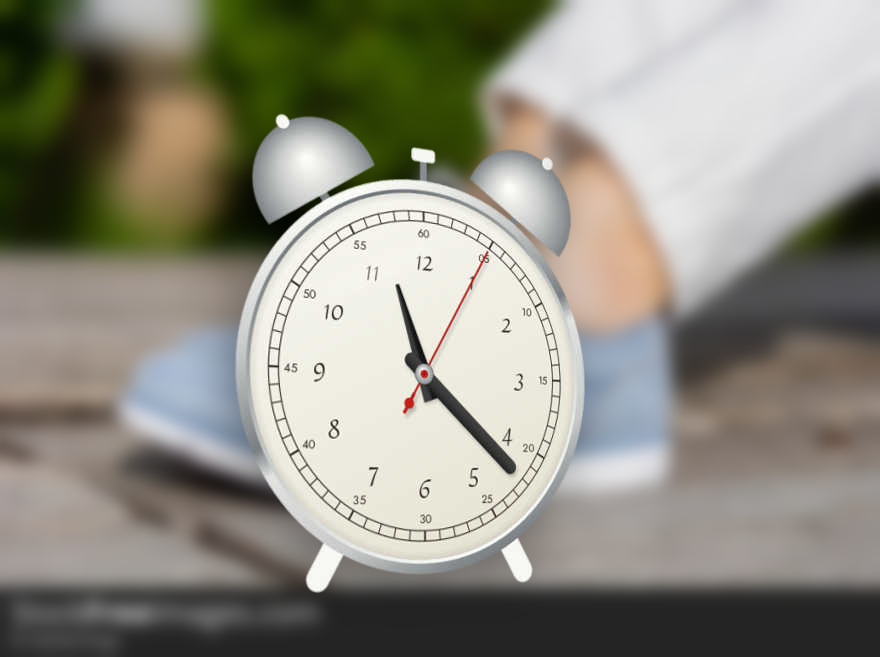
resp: 11,22,05
